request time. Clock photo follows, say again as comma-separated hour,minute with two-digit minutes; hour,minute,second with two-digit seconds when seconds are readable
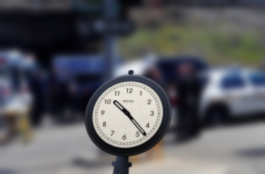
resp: 10,23
